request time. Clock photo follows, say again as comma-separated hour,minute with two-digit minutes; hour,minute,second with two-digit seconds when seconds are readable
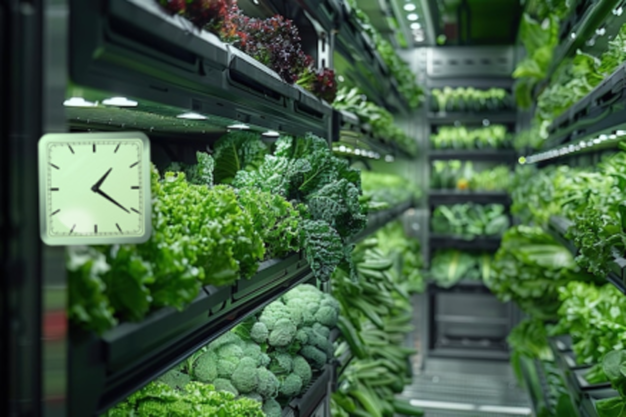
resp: 1,21
